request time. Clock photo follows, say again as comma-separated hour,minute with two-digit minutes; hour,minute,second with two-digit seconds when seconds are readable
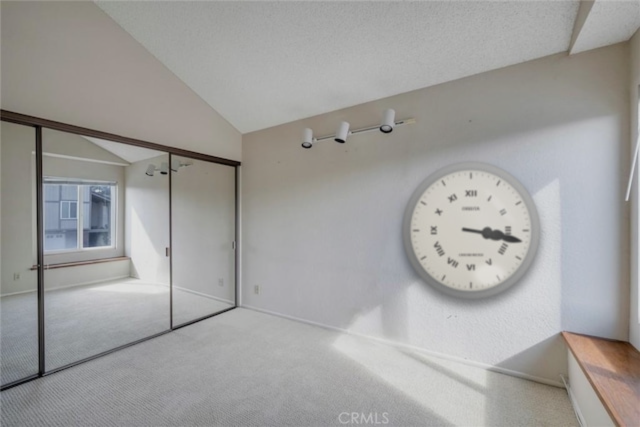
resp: 3,17
